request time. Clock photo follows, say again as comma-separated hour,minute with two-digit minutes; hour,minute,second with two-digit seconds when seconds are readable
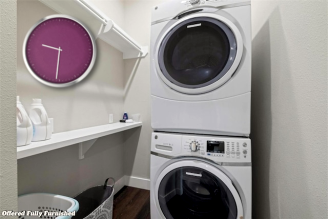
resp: 9,31
